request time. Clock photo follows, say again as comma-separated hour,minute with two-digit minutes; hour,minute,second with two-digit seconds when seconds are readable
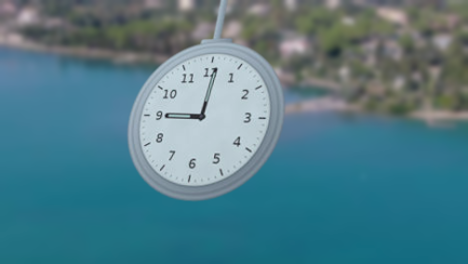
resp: 9,01
